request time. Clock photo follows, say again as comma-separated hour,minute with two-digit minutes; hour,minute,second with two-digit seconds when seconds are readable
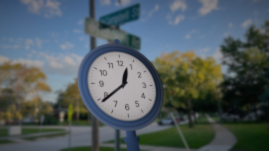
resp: 12,39
